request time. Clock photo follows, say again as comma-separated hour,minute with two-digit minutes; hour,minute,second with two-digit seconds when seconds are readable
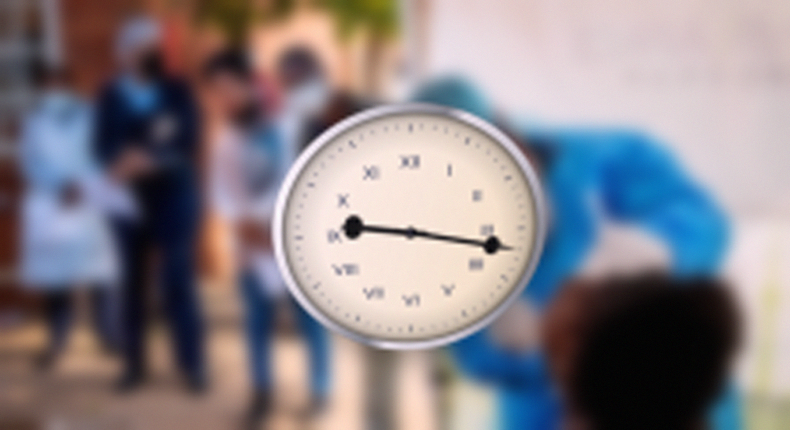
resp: 9,17
